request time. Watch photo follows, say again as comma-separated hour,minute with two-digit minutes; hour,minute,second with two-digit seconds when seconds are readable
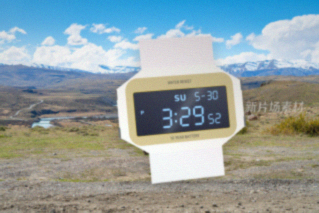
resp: 3,29,52
